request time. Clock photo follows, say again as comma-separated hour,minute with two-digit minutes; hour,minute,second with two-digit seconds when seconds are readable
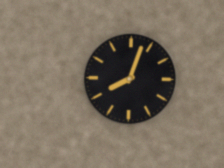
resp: 8,03
